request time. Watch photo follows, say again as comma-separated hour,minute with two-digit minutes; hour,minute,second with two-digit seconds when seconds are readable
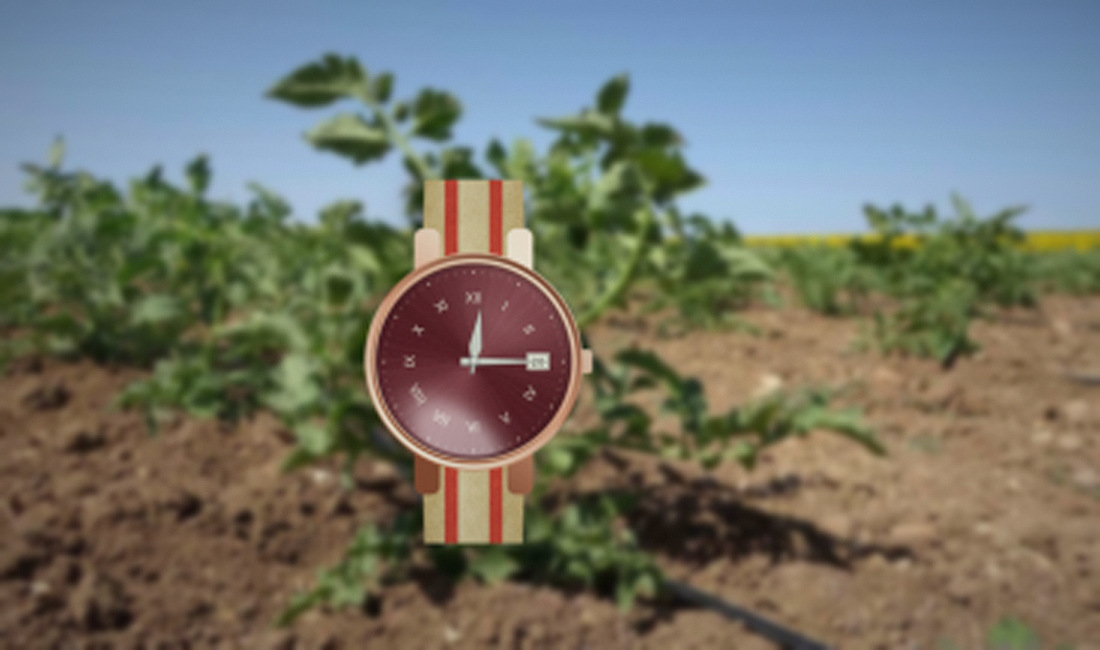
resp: 12,15
